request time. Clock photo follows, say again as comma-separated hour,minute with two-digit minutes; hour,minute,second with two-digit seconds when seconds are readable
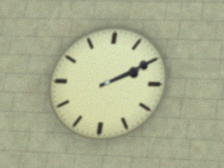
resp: 2,10
